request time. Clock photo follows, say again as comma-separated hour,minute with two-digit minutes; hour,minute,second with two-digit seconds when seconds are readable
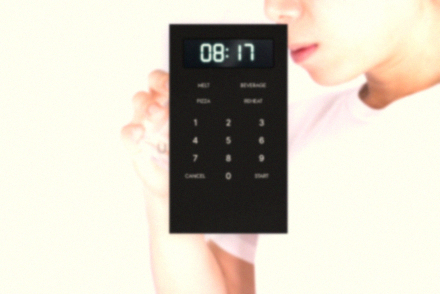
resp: 8,17
